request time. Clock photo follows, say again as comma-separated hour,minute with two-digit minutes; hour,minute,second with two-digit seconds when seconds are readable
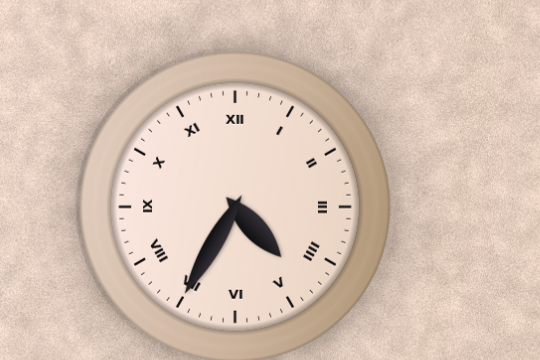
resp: 4,35
